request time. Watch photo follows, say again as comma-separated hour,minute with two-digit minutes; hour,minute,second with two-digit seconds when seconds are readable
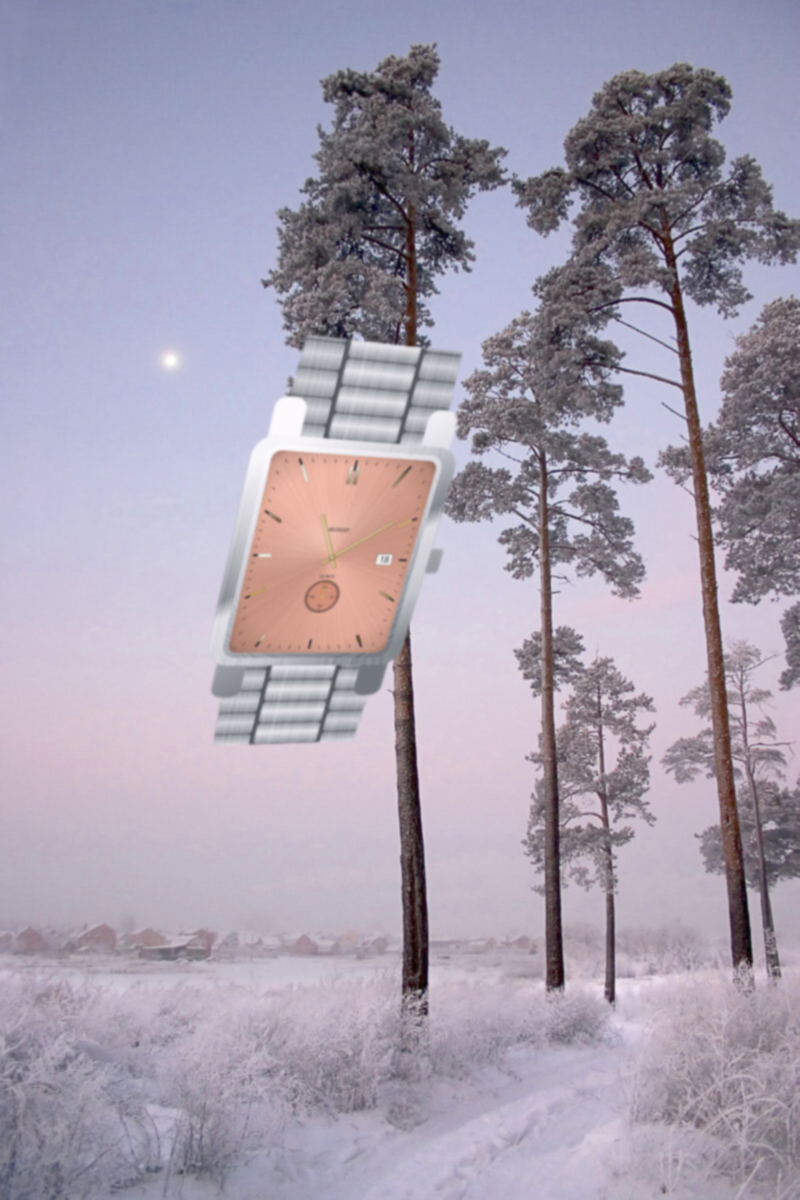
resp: 11,09
